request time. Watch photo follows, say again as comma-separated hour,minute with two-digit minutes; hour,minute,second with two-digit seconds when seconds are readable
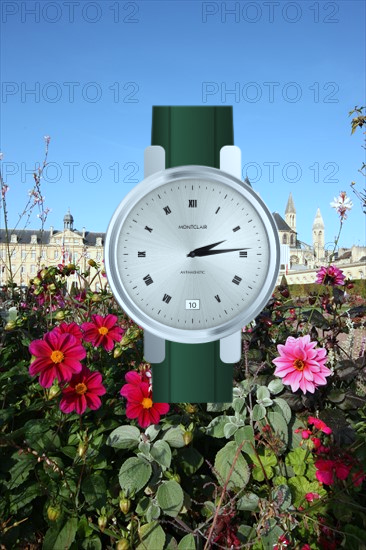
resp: 2,14
